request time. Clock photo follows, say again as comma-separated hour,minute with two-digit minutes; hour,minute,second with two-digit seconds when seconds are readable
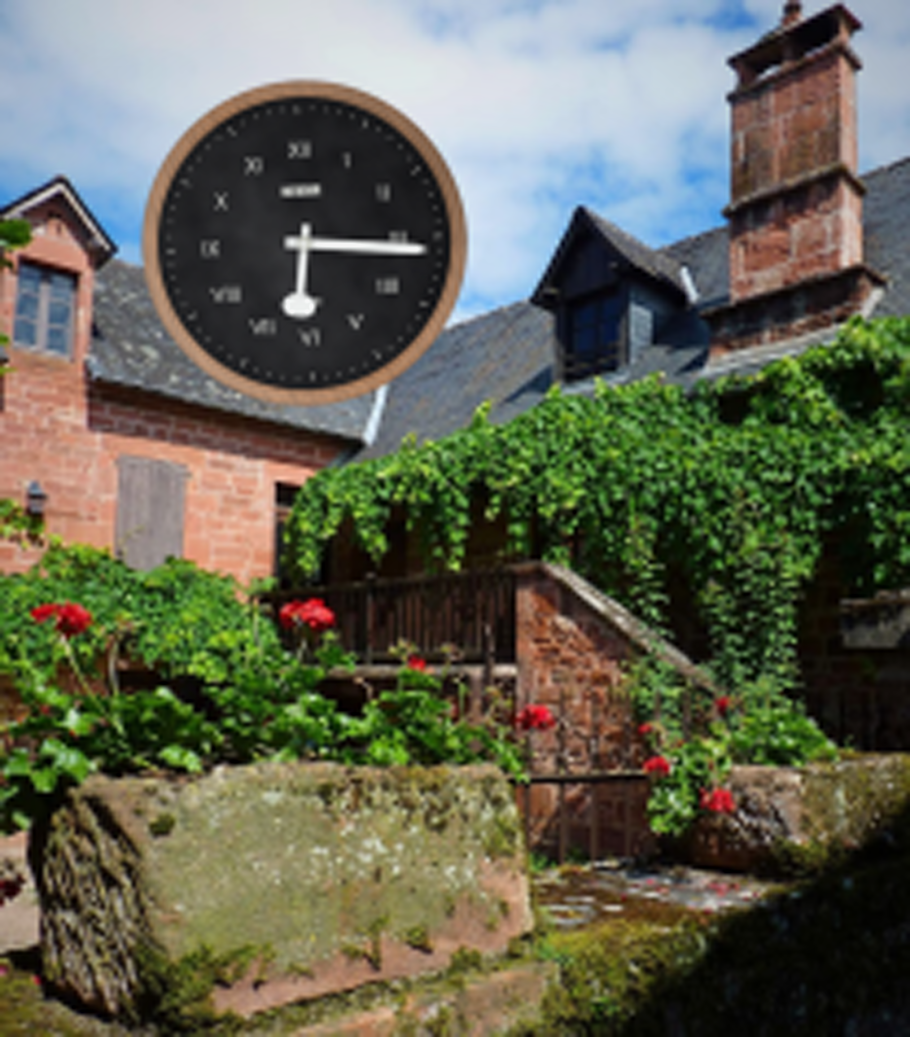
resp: 6,16
